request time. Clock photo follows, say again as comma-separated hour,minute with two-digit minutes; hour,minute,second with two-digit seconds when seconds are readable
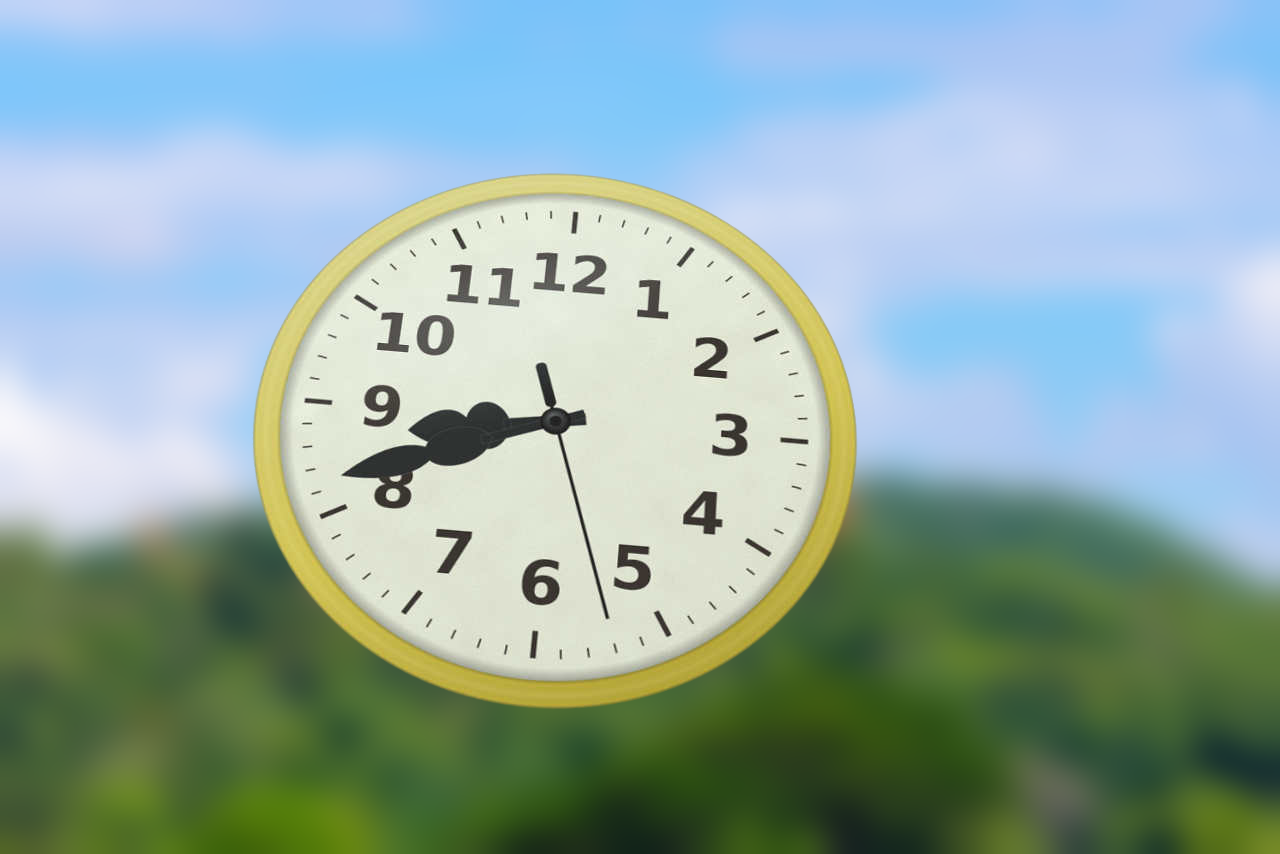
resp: 8,41,27
